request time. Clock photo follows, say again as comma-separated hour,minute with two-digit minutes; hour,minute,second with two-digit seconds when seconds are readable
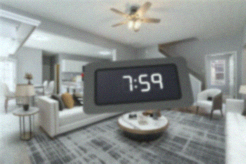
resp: 7,59
